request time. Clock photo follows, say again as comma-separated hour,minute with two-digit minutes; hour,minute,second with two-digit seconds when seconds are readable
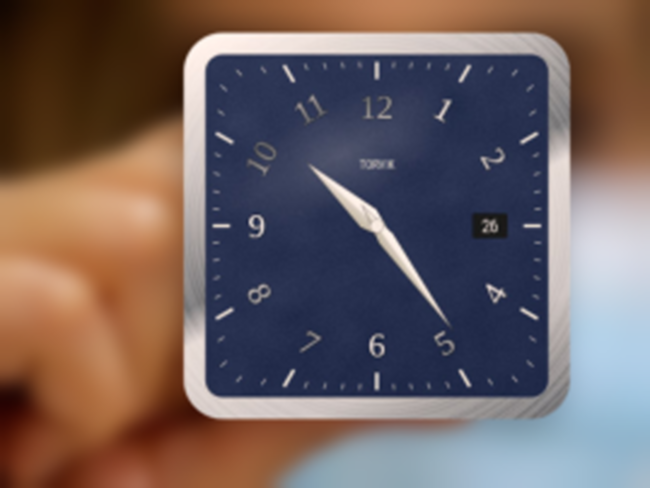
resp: 10,24
